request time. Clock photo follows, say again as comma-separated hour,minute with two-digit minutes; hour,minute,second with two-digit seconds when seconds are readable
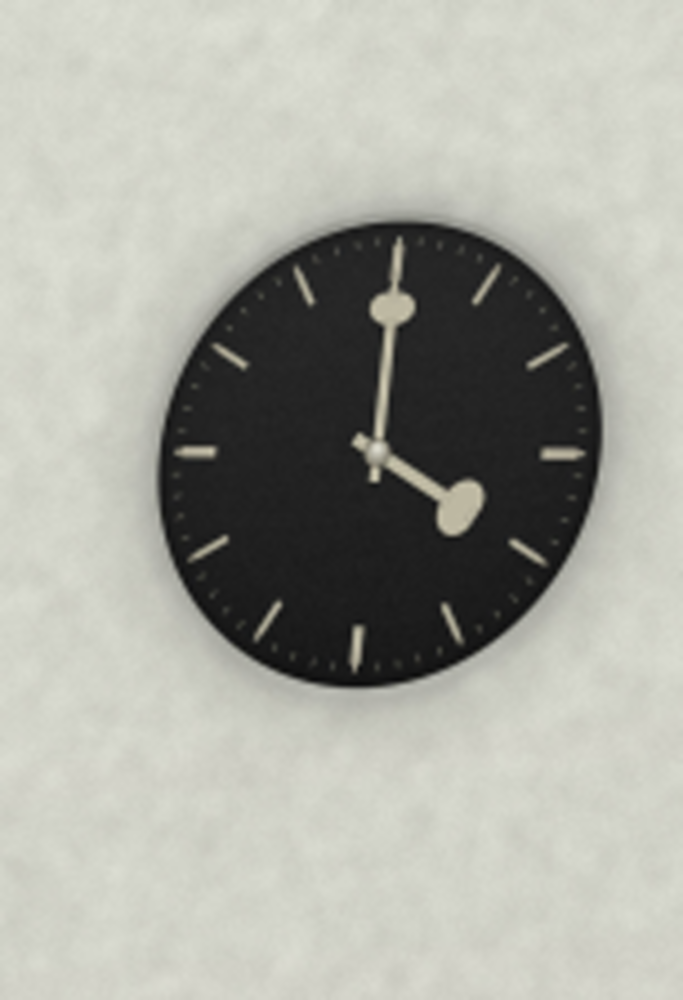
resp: 4,00
